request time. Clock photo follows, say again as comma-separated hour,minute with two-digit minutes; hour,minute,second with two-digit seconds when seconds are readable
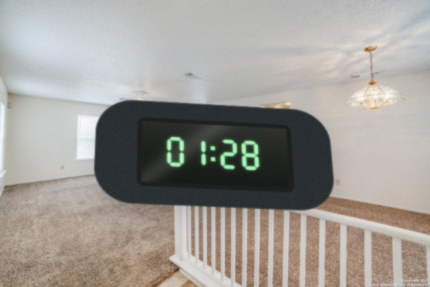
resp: 1,28
